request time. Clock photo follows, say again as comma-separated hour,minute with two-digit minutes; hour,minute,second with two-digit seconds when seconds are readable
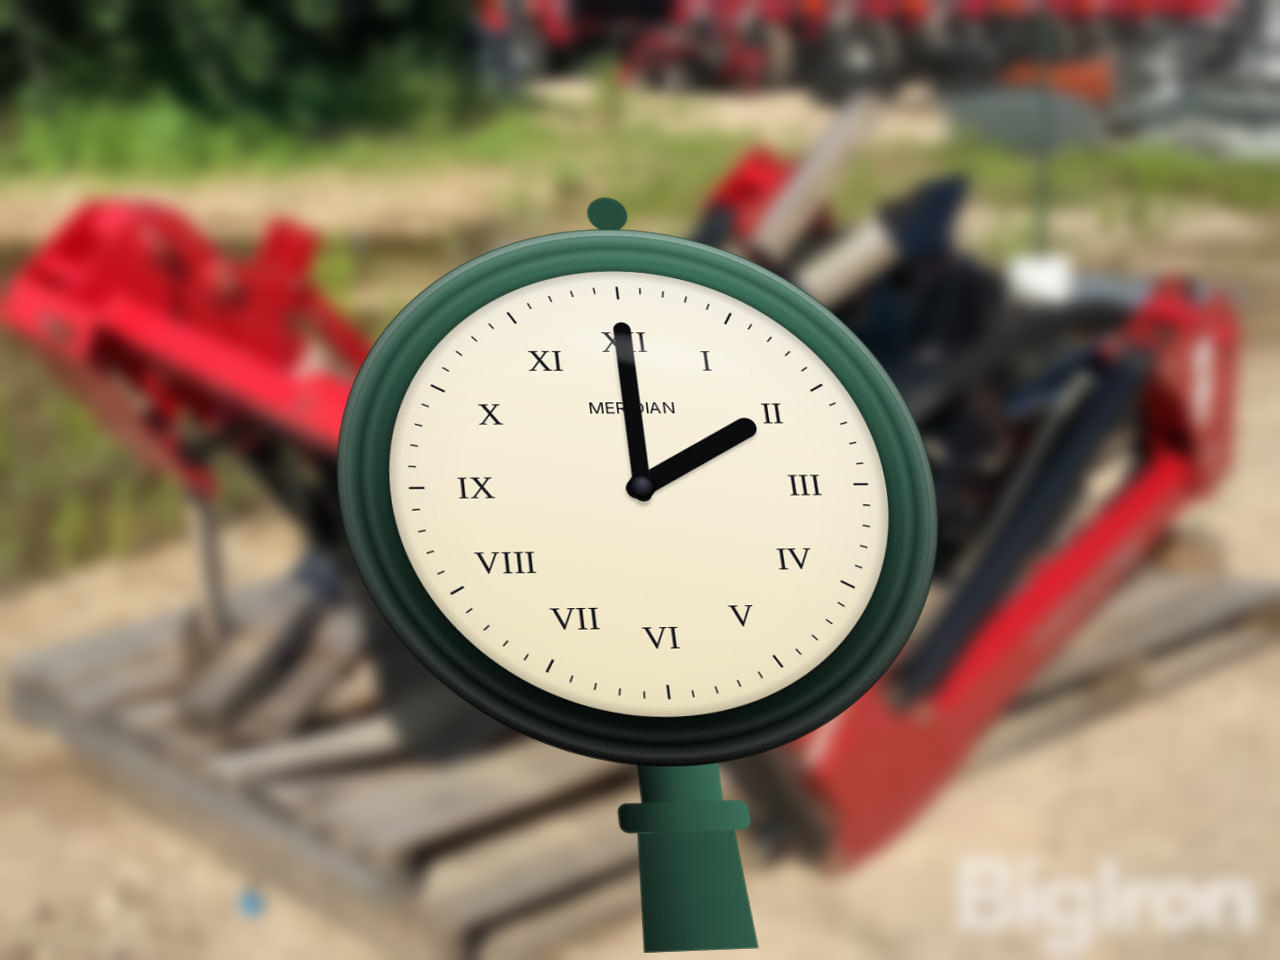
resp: 2,00
